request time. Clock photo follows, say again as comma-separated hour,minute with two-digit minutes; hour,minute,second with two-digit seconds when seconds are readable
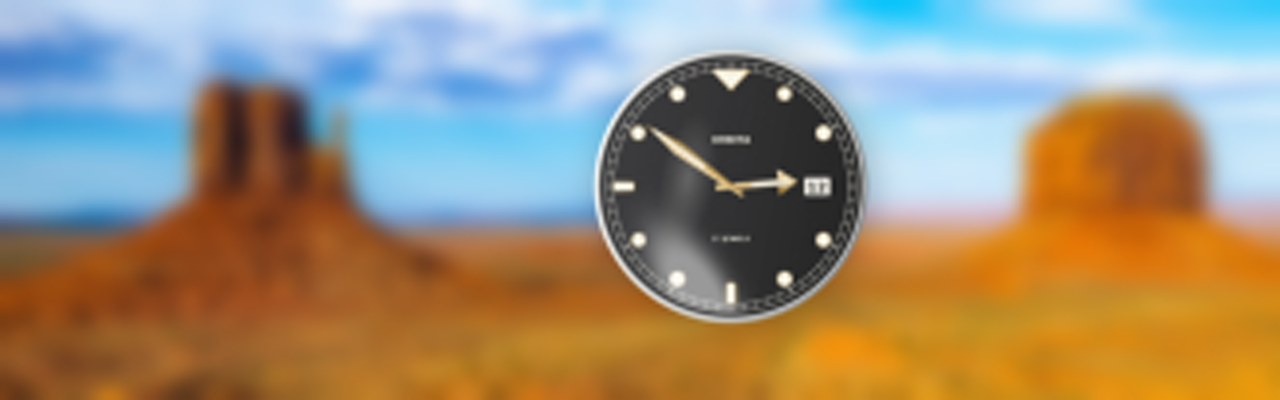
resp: 2,51
